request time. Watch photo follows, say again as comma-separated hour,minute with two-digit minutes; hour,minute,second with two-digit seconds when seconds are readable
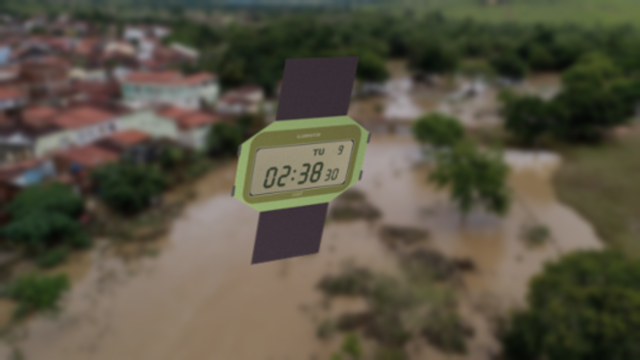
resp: 2,38,30
